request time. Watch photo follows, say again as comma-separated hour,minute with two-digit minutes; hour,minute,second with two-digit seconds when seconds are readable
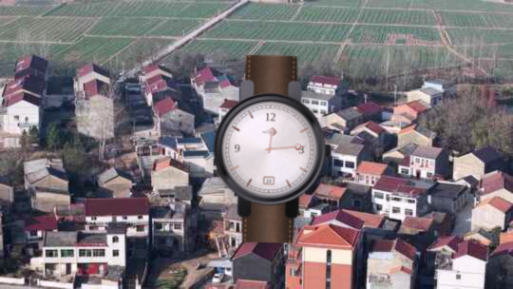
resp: 12,14
